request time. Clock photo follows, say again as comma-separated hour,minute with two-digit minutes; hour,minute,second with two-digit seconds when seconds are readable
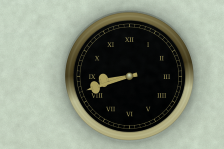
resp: 8,42
